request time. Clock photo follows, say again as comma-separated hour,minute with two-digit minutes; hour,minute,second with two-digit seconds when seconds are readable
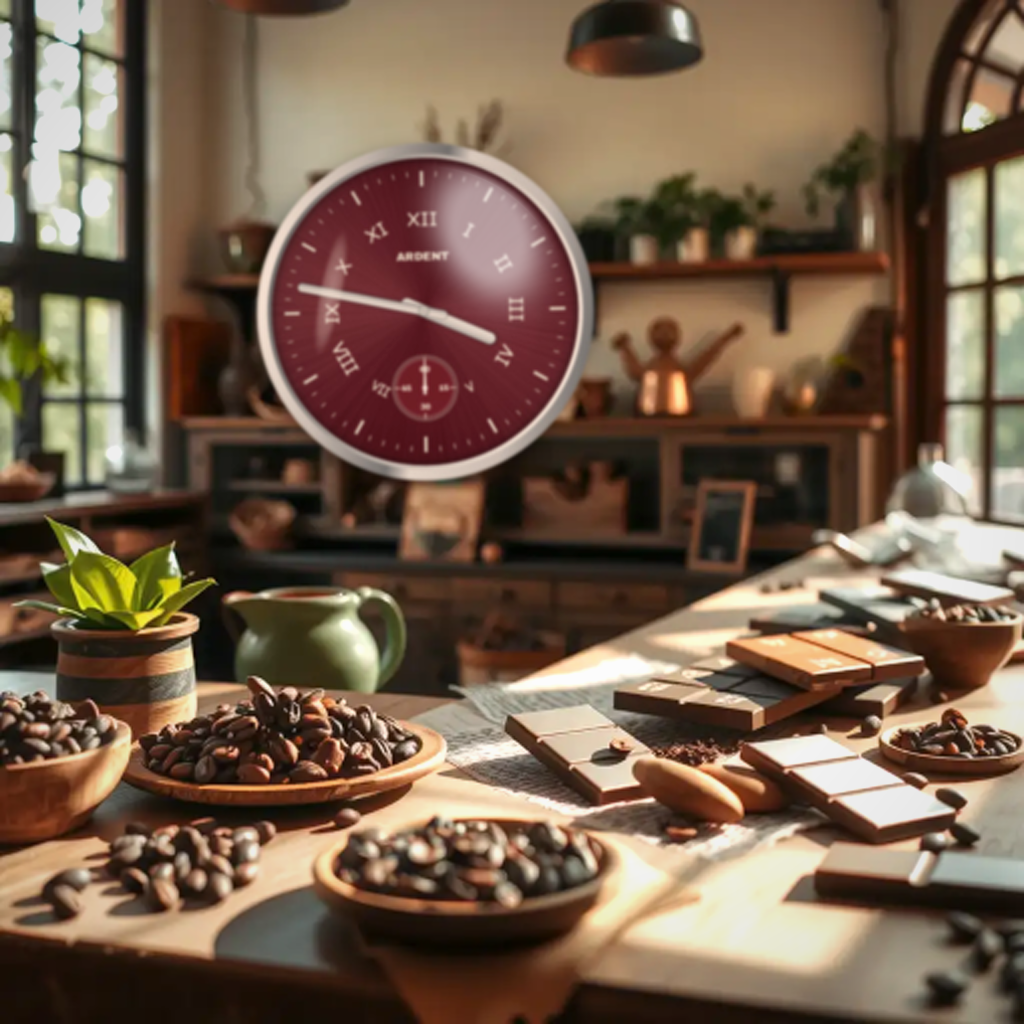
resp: 3,47
